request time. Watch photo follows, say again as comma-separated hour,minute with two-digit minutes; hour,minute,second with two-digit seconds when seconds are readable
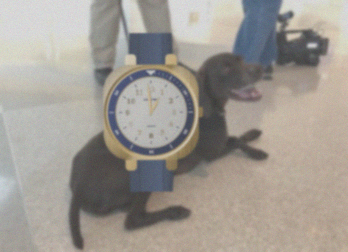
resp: 12,59
